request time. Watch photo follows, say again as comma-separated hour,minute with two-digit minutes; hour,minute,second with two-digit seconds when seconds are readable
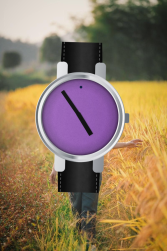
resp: 4,54
